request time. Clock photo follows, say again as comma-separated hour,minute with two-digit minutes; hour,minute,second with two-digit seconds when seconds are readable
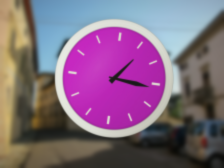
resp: 1,16
